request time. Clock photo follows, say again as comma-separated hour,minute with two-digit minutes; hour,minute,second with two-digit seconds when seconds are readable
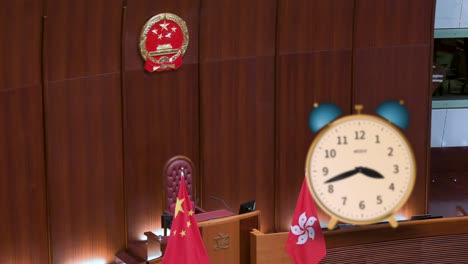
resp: 3,42
